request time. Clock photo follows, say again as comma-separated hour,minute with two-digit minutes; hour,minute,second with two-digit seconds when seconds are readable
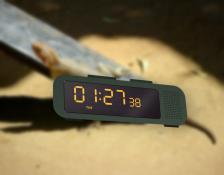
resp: 1,27,38
